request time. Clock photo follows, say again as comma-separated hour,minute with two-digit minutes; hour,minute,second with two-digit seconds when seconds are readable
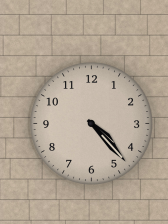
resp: 4,23
